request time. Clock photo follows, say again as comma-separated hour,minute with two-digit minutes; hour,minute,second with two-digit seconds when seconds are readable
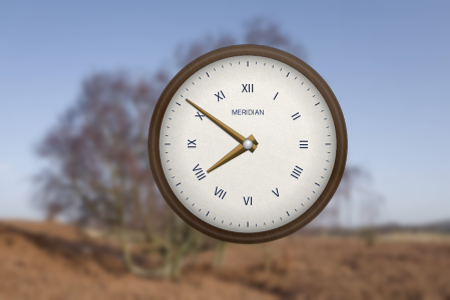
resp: 7,51
